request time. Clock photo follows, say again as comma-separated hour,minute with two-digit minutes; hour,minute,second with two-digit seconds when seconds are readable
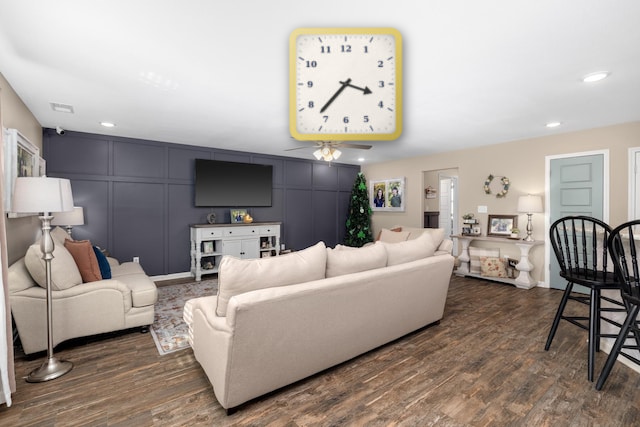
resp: 3,37
